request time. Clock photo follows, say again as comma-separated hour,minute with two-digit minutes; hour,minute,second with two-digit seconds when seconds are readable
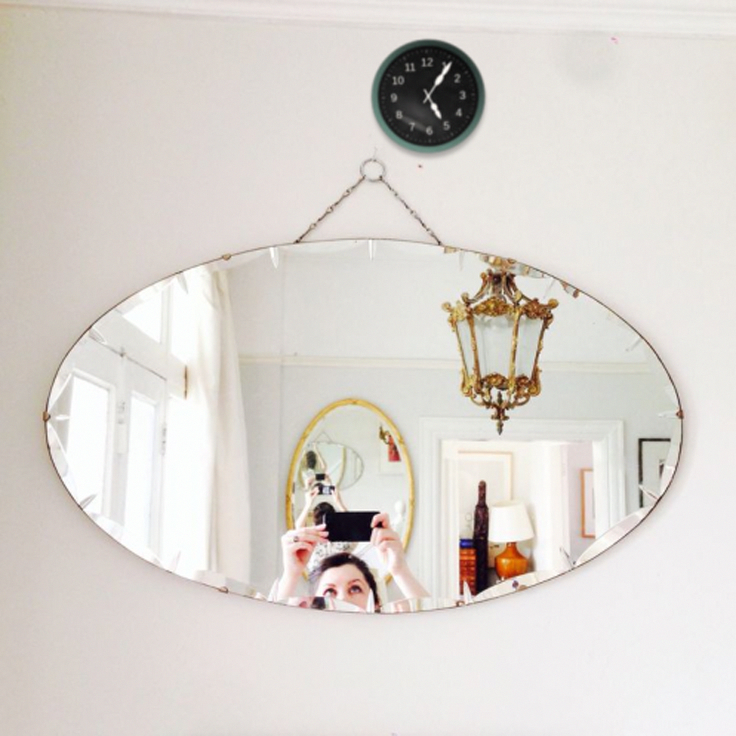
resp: 5,06
